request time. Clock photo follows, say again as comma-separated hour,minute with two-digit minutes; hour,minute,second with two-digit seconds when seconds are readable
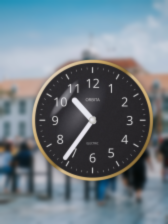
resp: 10,36
